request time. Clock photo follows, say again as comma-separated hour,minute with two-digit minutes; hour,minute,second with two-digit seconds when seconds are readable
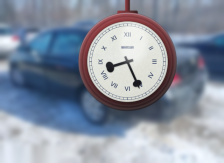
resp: 8,26
